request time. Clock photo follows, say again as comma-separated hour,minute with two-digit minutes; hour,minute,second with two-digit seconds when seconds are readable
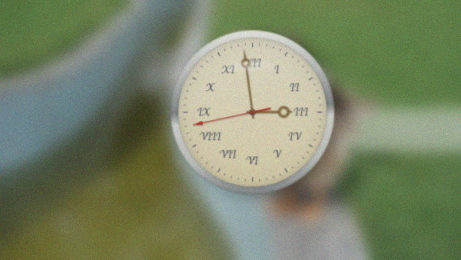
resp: 2,58,43
